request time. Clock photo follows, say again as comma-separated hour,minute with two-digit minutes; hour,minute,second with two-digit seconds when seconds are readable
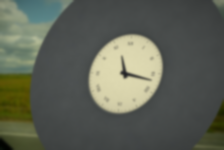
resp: 11,17
